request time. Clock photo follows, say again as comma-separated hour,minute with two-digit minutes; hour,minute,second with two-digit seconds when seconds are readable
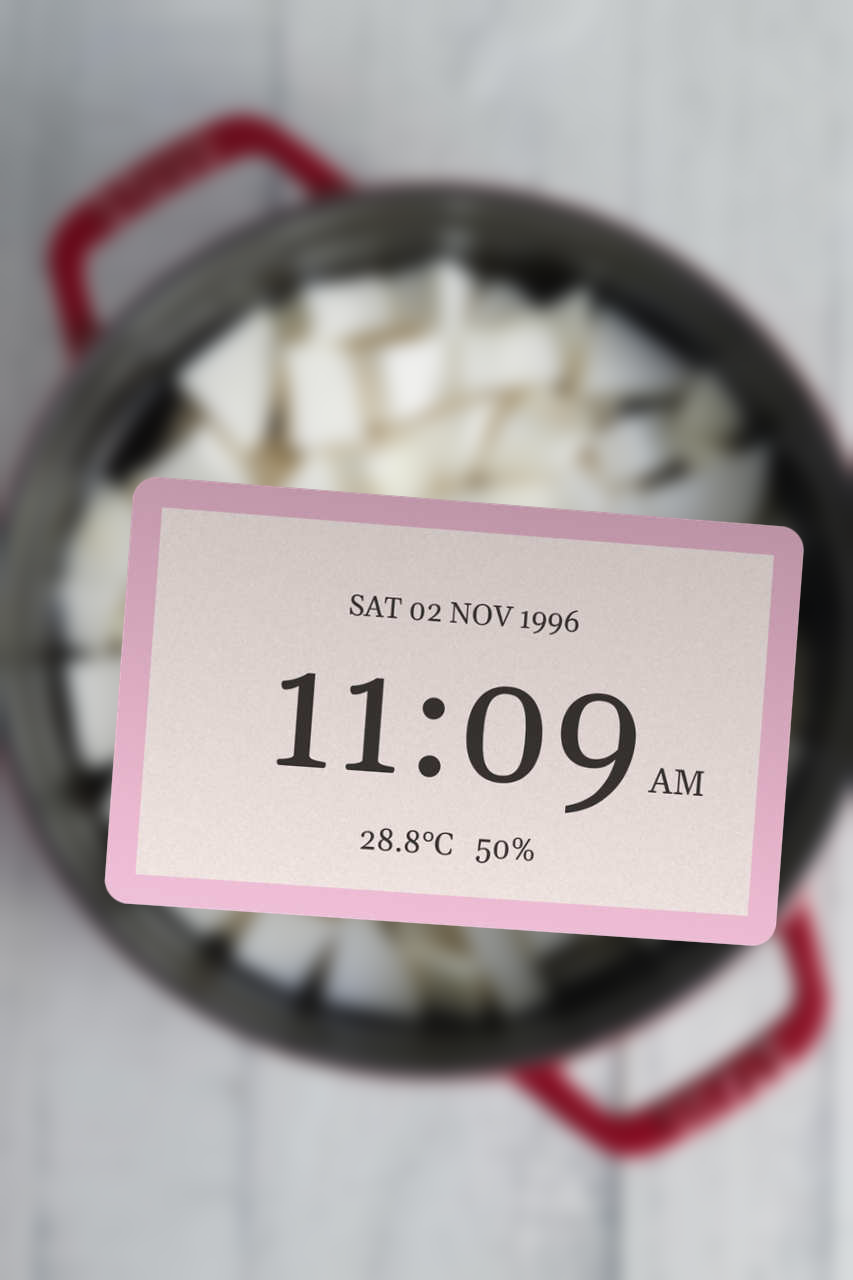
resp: 11,09
